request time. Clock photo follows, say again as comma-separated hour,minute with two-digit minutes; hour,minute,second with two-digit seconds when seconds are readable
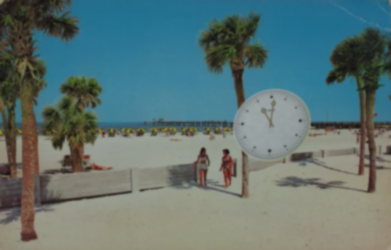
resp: 11,01
